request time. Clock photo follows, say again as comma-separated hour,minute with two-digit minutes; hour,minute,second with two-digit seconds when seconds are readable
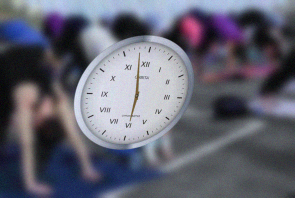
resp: 5,58
